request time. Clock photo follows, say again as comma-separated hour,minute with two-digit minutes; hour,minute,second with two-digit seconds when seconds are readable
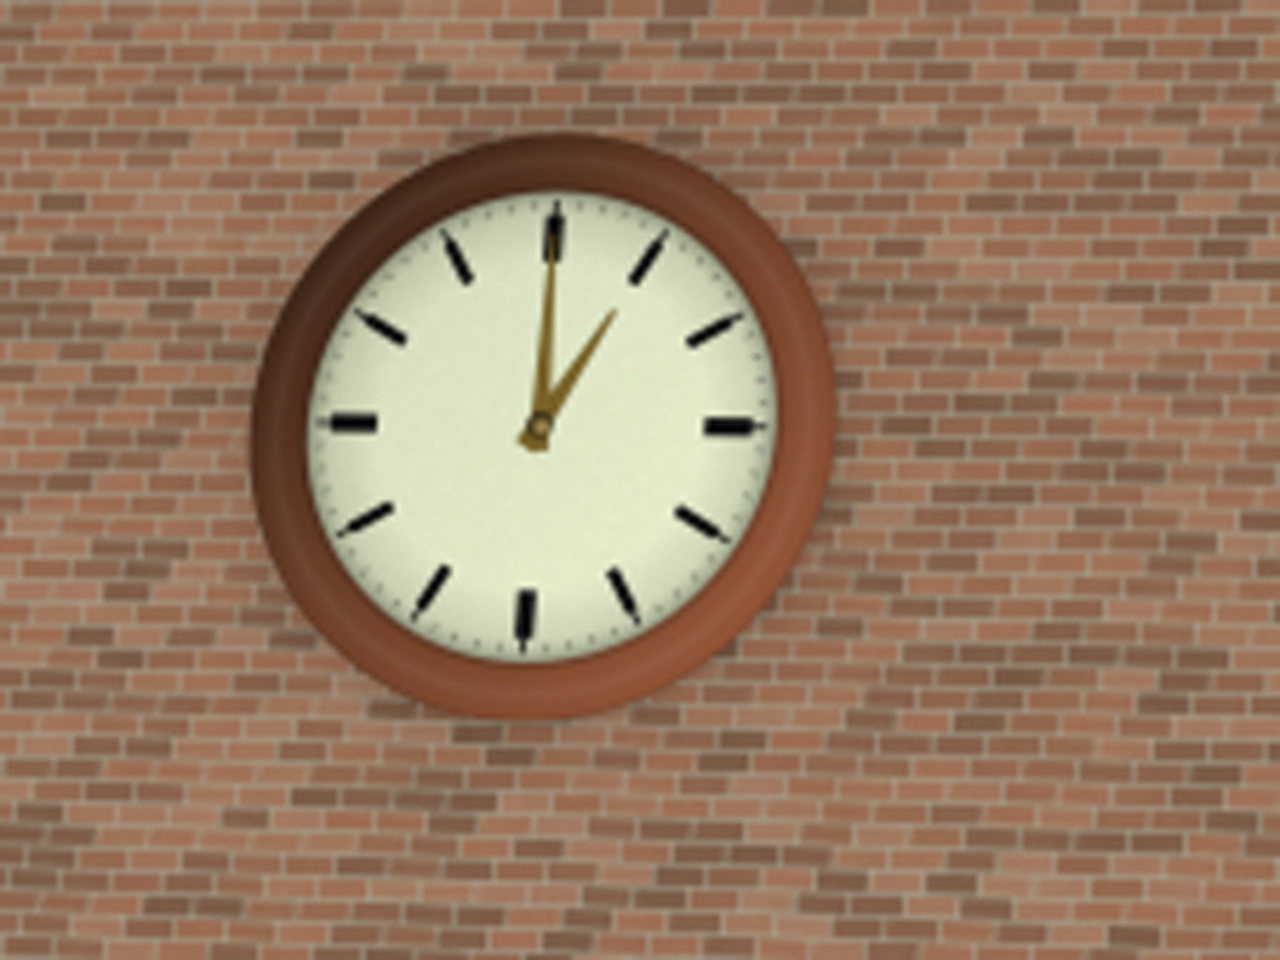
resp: 1,00
